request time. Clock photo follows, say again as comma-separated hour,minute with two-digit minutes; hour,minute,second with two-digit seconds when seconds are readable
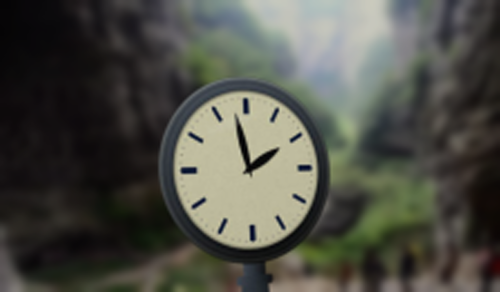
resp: 1,58
